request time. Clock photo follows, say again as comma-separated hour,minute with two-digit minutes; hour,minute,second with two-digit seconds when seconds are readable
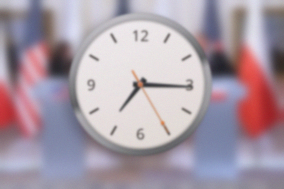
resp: 7,15,25
